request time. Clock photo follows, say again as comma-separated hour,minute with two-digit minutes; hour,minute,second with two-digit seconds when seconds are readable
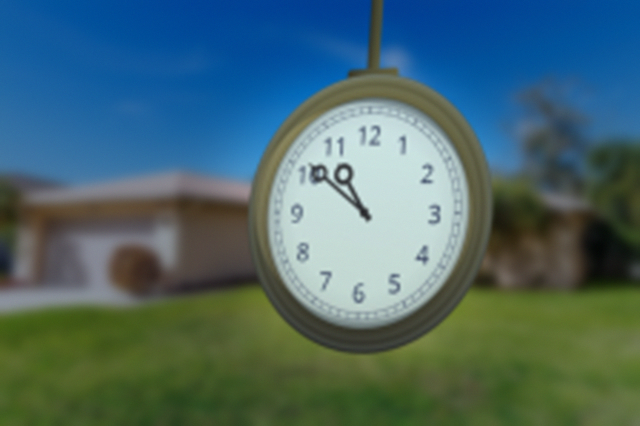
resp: 10,51
